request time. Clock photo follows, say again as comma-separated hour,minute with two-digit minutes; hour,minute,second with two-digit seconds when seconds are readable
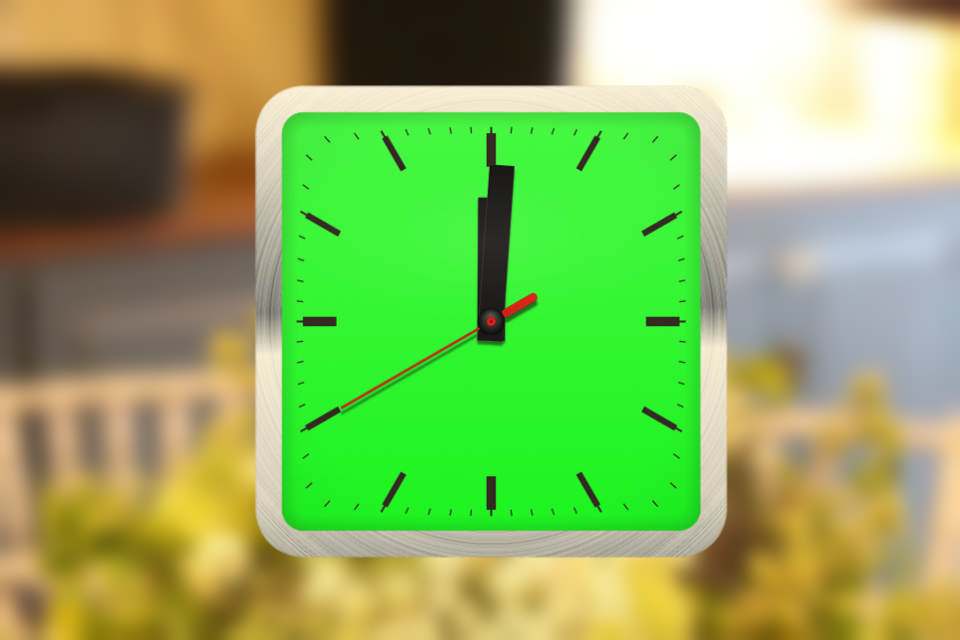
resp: 12,00,40
